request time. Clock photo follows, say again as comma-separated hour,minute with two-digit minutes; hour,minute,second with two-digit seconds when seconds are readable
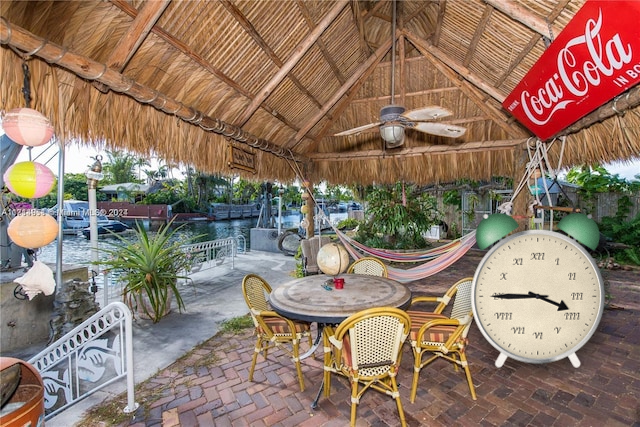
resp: 3,45
